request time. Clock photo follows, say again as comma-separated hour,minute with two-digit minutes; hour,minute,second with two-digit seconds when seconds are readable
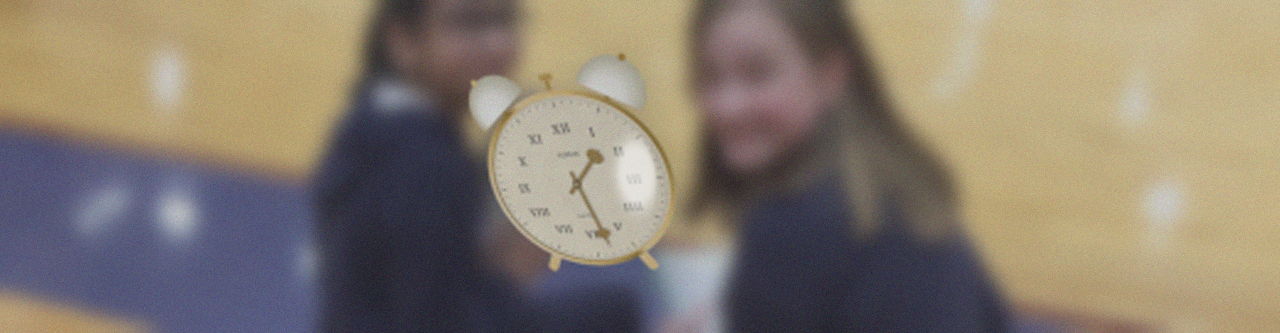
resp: 1,28
